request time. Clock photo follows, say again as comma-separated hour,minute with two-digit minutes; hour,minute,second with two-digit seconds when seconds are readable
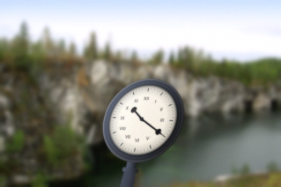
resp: 10,20
